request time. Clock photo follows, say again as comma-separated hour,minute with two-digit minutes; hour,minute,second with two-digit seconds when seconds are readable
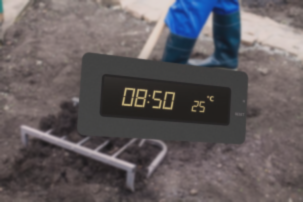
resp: 8,50
